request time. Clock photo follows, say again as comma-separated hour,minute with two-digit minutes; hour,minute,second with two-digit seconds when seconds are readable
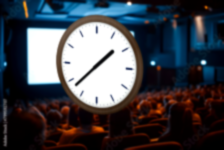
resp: 1,38
